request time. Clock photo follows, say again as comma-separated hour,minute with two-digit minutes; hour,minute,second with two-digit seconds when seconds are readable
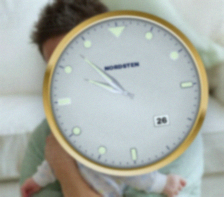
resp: 9,53
